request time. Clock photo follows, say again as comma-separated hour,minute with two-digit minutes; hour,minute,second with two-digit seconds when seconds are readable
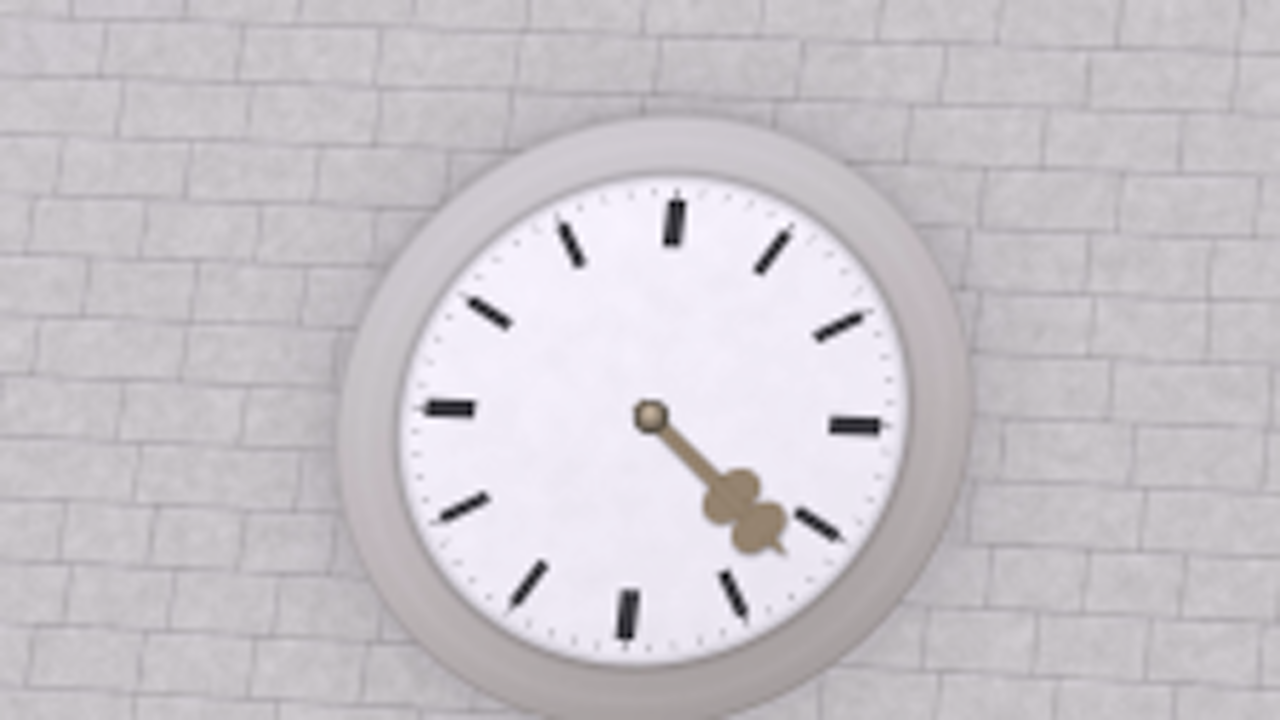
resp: 4,22
